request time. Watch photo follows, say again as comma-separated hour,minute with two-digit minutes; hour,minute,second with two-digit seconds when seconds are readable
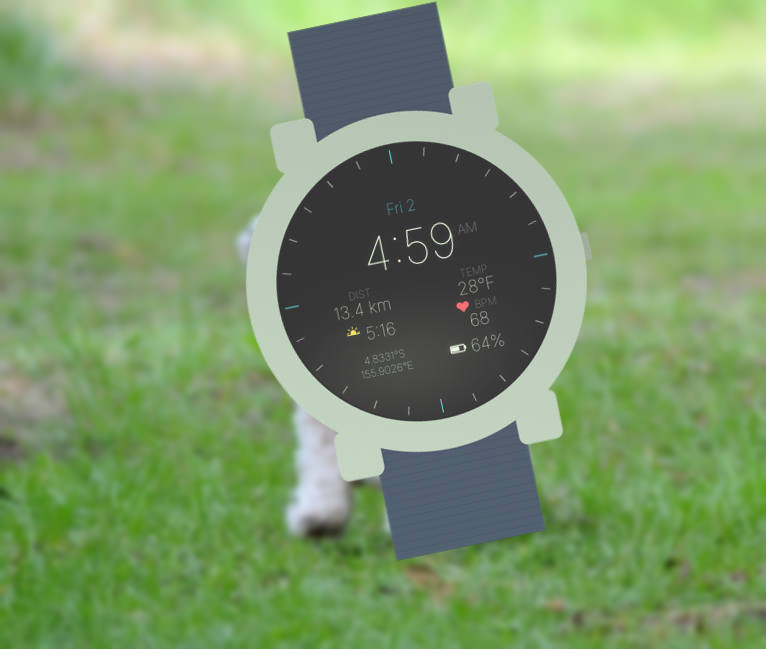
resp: 4,59
